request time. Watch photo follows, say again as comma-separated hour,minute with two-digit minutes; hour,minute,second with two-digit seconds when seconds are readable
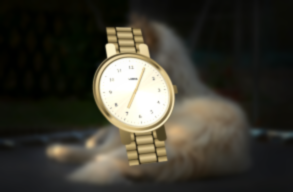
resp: 7,05
